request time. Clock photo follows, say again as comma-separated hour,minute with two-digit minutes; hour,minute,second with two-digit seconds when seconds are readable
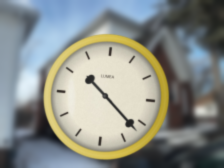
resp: 10,22
